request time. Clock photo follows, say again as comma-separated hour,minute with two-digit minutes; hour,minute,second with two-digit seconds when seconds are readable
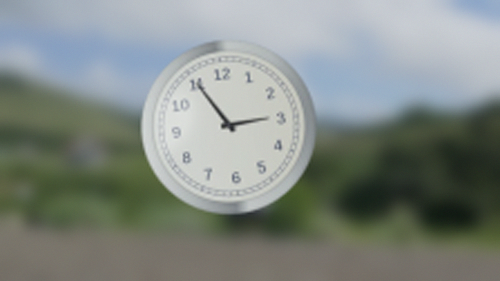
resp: 2,55
